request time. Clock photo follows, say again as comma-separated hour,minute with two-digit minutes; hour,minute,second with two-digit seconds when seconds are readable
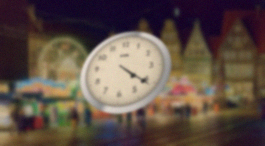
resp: 4,21
